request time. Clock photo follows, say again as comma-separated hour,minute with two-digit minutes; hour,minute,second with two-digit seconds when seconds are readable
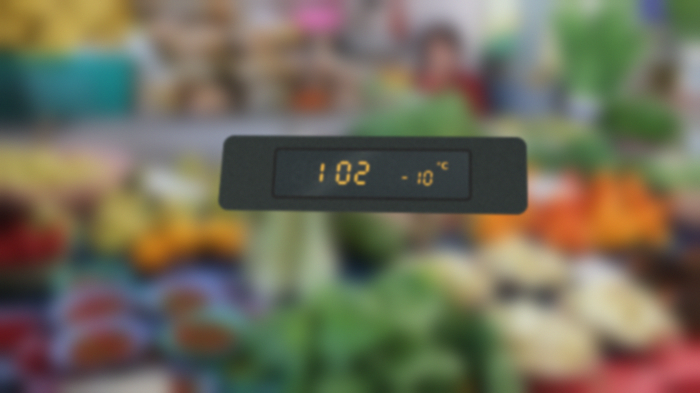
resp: 1,02
